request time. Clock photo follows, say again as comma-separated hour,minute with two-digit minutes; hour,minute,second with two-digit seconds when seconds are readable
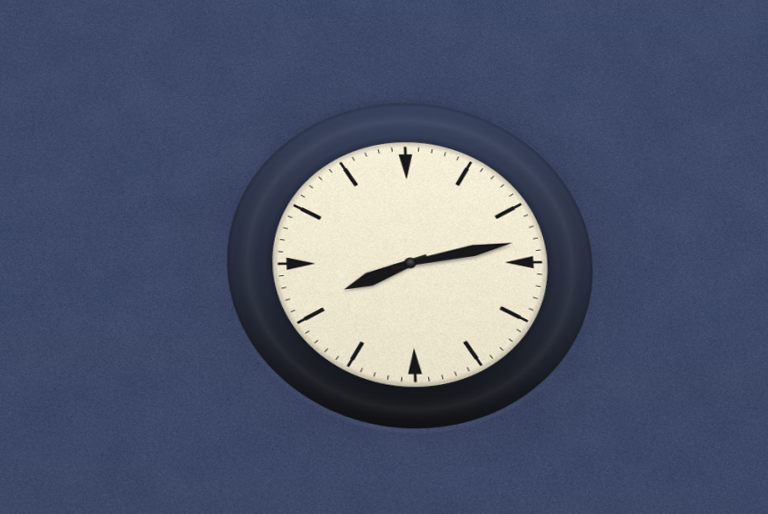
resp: 8,13
